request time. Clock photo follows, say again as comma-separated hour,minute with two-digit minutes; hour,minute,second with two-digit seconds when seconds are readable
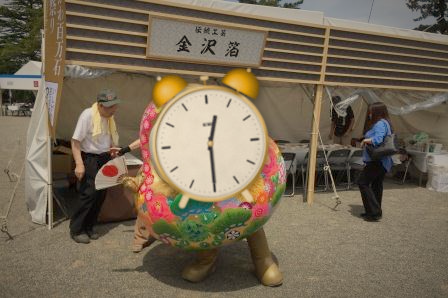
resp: 12,30
